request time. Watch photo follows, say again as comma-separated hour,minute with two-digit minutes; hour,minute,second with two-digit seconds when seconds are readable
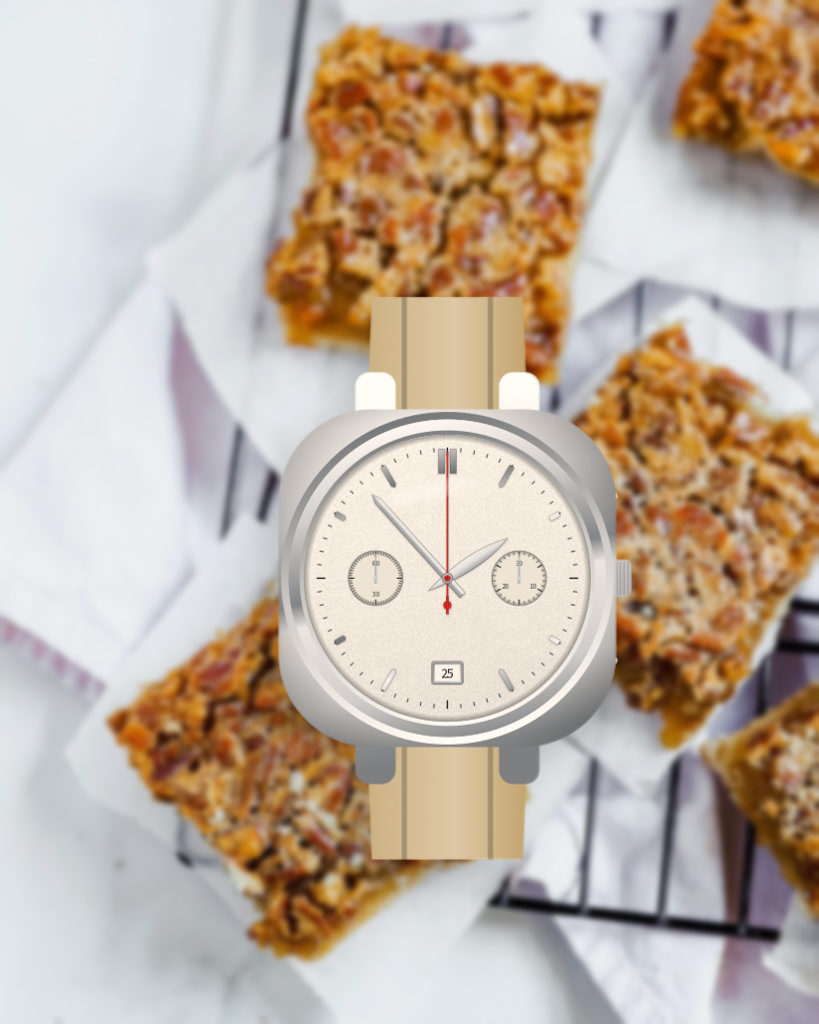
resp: 1,53
